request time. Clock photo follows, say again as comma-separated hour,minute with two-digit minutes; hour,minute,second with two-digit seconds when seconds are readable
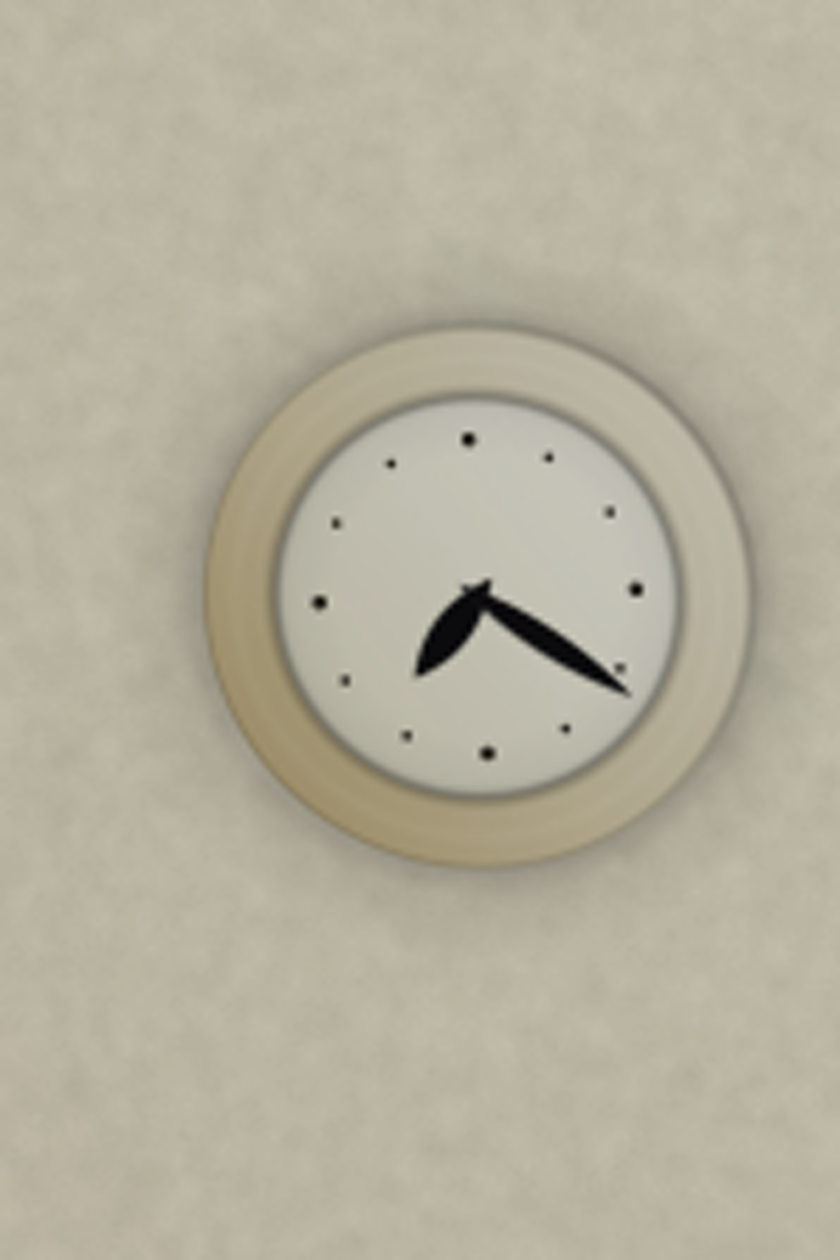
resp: 7,21
